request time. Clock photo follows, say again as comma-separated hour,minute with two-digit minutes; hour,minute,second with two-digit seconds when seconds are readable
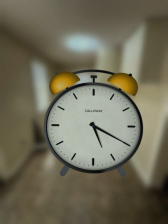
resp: 5,20
